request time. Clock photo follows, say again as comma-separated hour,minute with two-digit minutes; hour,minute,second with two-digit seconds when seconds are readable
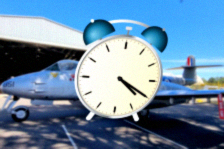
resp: 4,20
